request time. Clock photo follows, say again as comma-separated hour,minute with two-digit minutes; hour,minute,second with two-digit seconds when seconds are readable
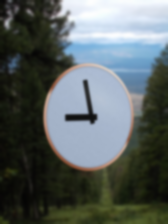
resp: 8,58
